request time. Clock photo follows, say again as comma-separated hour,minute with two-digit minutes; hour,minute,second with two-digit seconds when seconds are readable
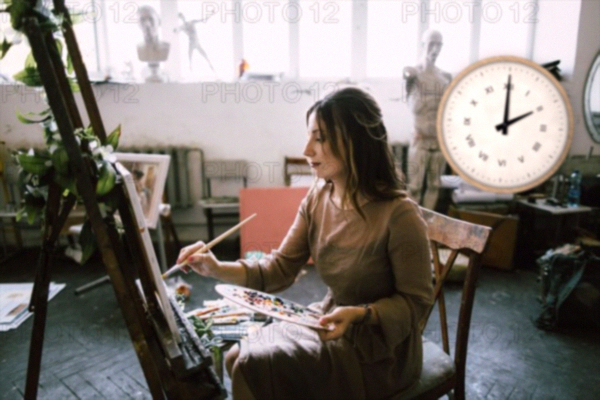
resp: 2,00
